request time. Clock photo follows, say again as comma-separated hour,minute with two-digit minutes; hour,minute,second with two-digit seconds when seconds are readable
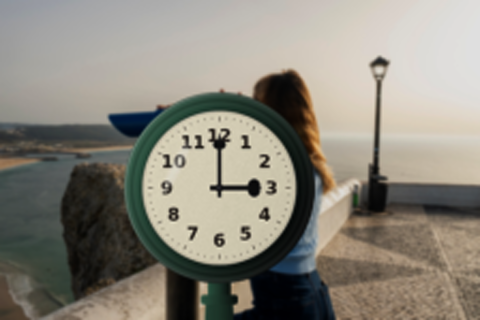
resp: 3,00
